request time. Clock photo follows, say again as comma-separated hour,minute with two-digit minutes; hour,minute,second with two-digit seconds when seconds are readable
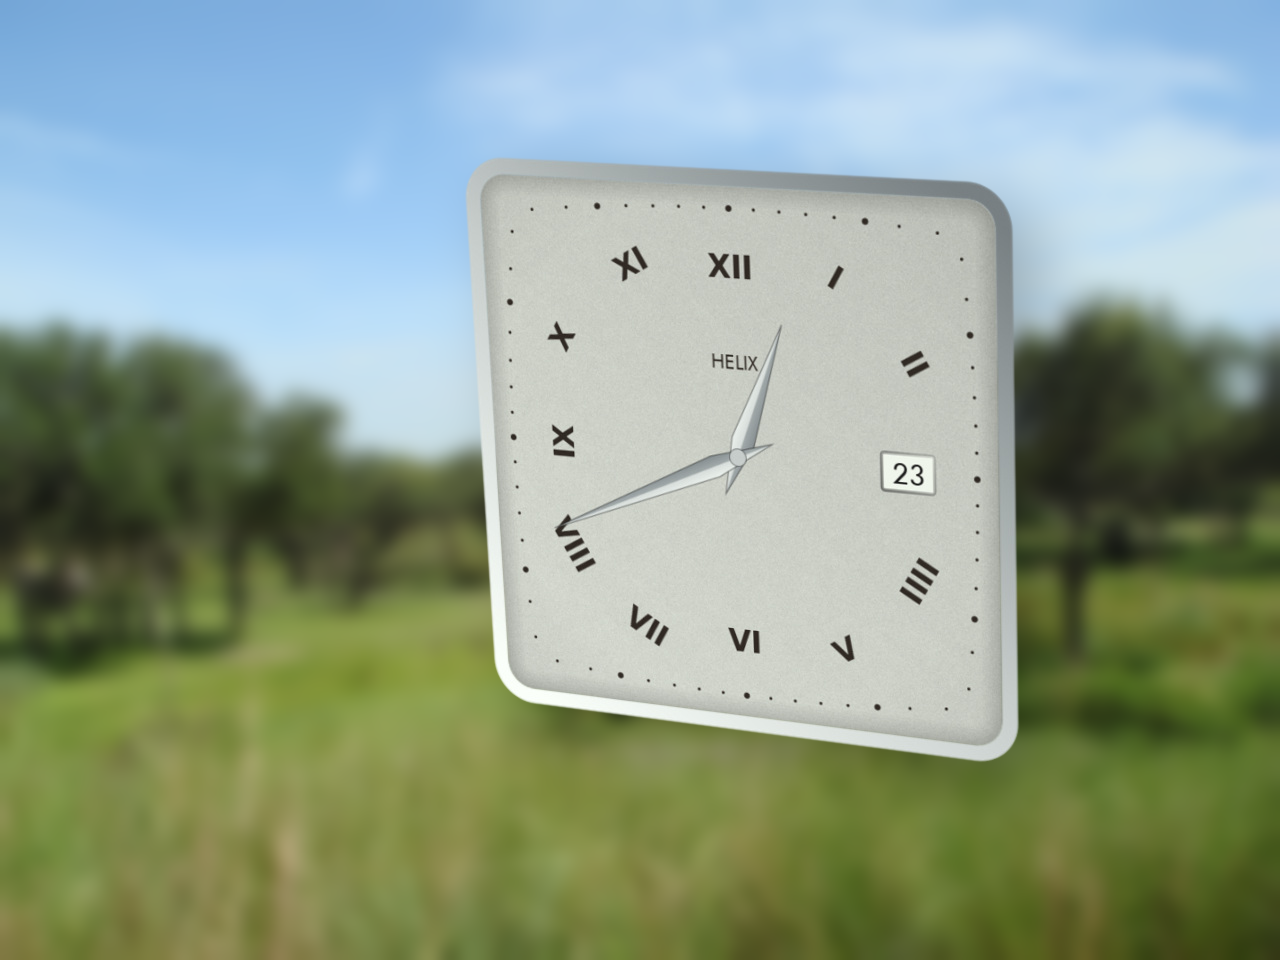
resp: 12,41
